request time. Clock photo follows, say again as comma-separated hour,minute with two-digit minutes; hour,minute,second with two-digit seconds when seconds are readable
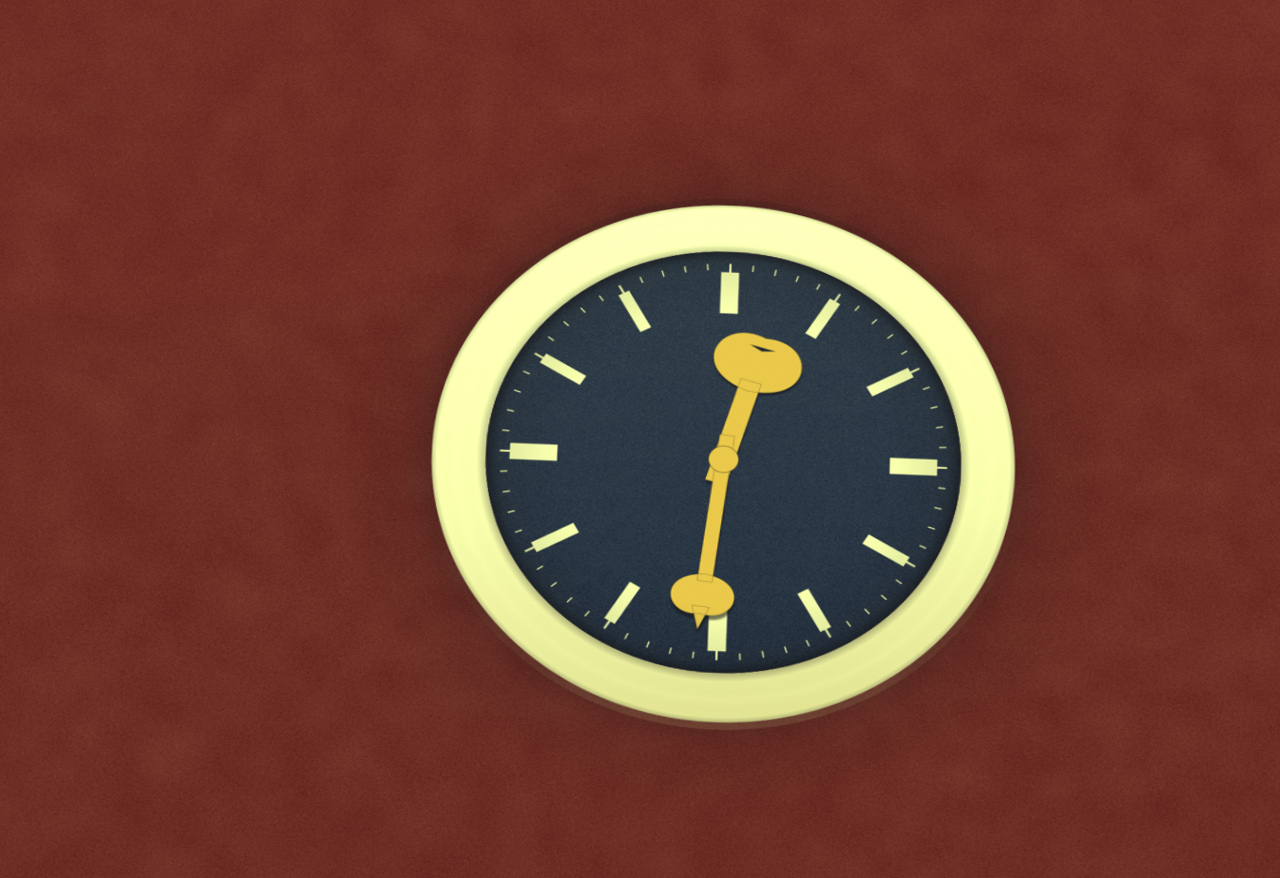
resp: 12,31
